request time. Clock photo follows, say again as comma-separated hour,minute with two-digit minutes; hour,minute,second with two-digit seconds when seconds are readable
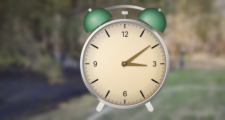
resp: 3,09
